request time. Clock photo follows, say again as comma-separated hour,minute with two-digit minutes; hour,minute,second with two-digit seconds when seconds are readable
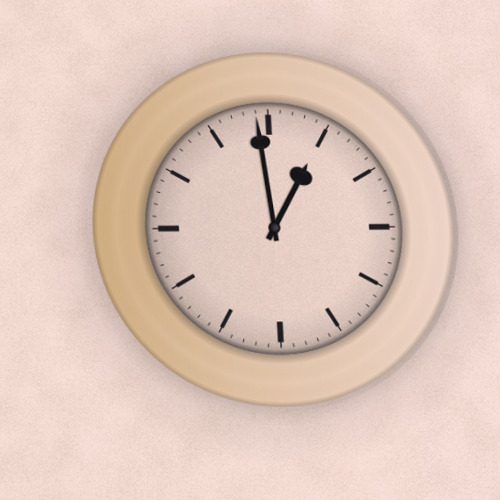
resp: 12,59
